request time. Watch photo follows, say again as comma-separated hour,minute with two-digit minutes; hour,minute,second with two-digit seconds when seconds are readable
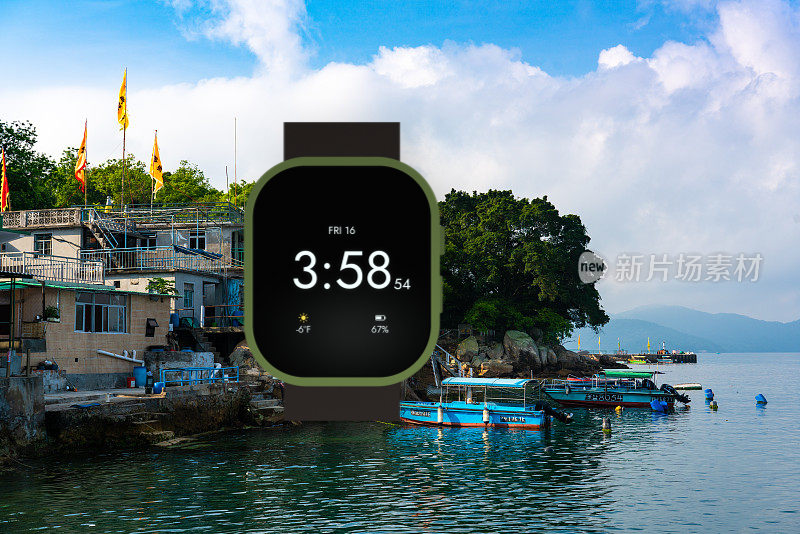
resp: 3,58,54
